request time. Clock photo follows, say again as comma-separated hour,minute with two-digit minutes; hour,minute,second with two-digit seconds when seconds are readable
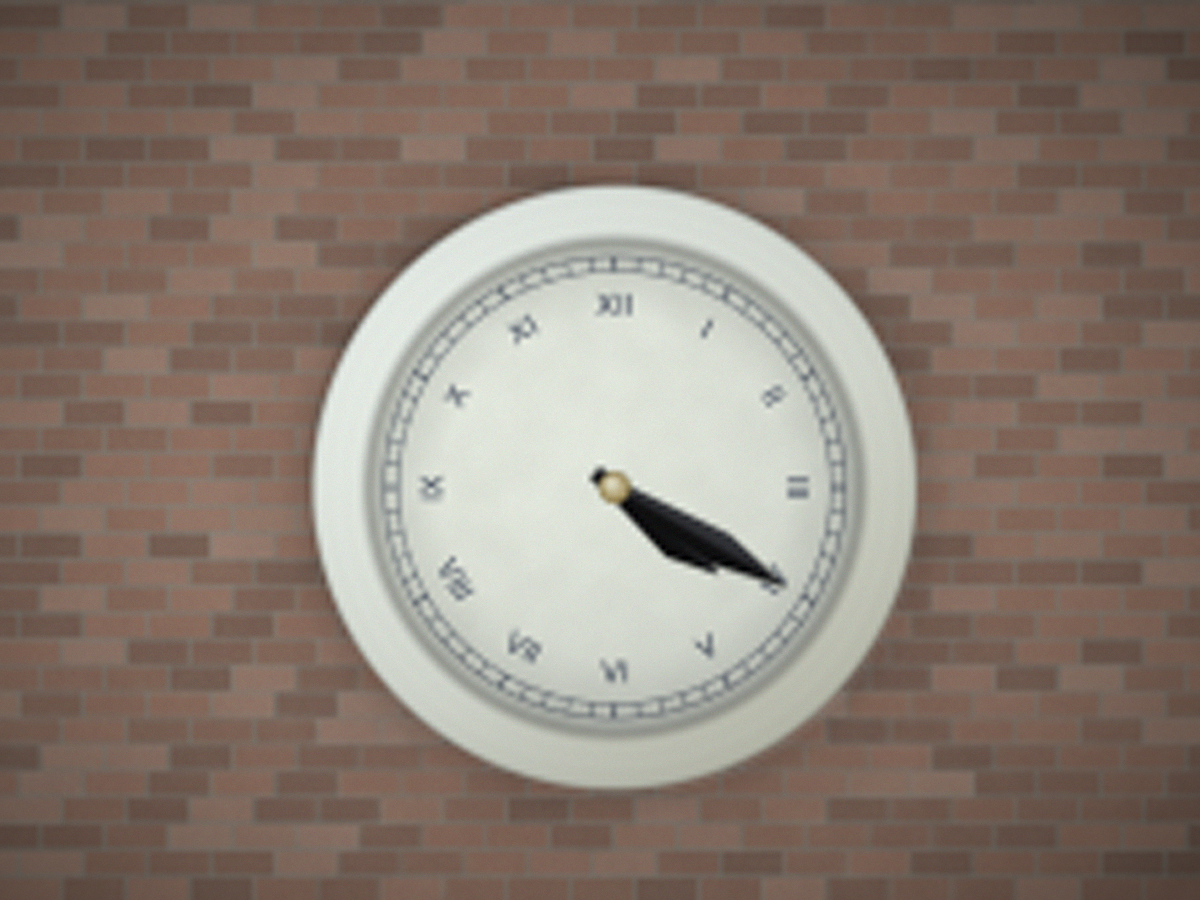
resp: 4,20
